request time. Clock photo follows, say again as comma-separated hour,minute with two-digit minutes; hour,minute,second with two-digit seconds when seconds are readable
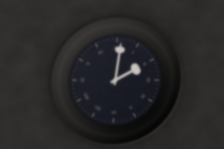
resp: 2,01
